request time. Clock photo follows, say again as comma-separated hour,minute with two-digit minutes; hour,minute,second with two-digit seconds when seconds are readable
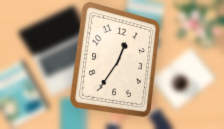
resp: 12,35
